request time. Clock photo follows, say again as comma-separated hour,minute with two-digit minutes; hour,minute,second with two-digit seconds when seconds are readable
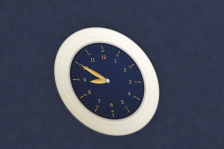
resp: 8,50
